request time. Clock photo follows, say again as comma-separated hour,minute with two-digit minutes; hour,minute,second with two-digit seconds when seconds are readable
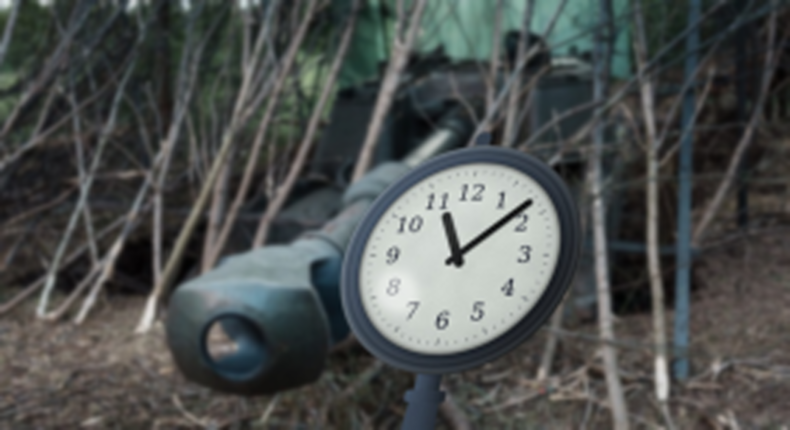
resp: 11,08
